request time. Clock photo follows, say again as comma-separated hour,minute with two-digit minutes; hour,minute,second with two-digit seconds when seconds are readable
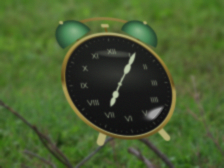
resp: 7,06
